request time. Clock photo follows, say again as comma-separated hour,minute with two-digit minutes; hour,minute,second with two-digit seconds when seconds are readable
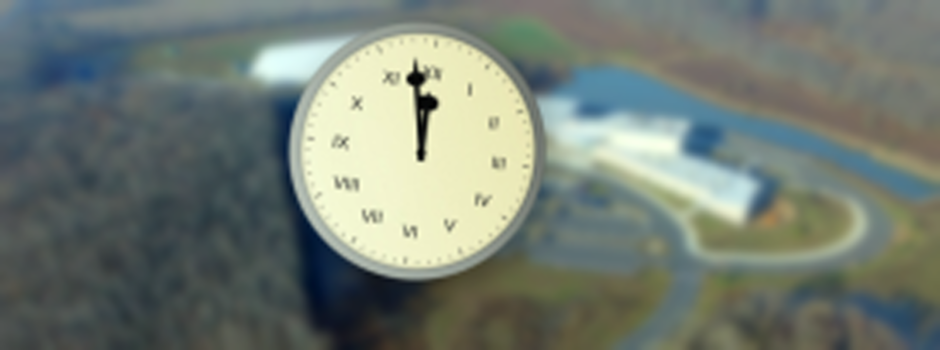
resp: 11,58
